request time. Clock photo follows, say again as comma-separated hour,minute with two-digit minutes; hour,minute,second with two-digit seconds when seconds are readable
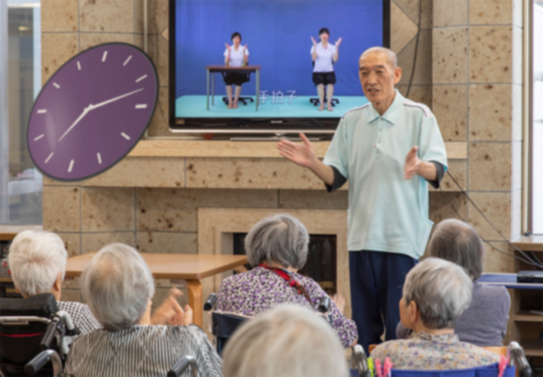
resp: 7,12
